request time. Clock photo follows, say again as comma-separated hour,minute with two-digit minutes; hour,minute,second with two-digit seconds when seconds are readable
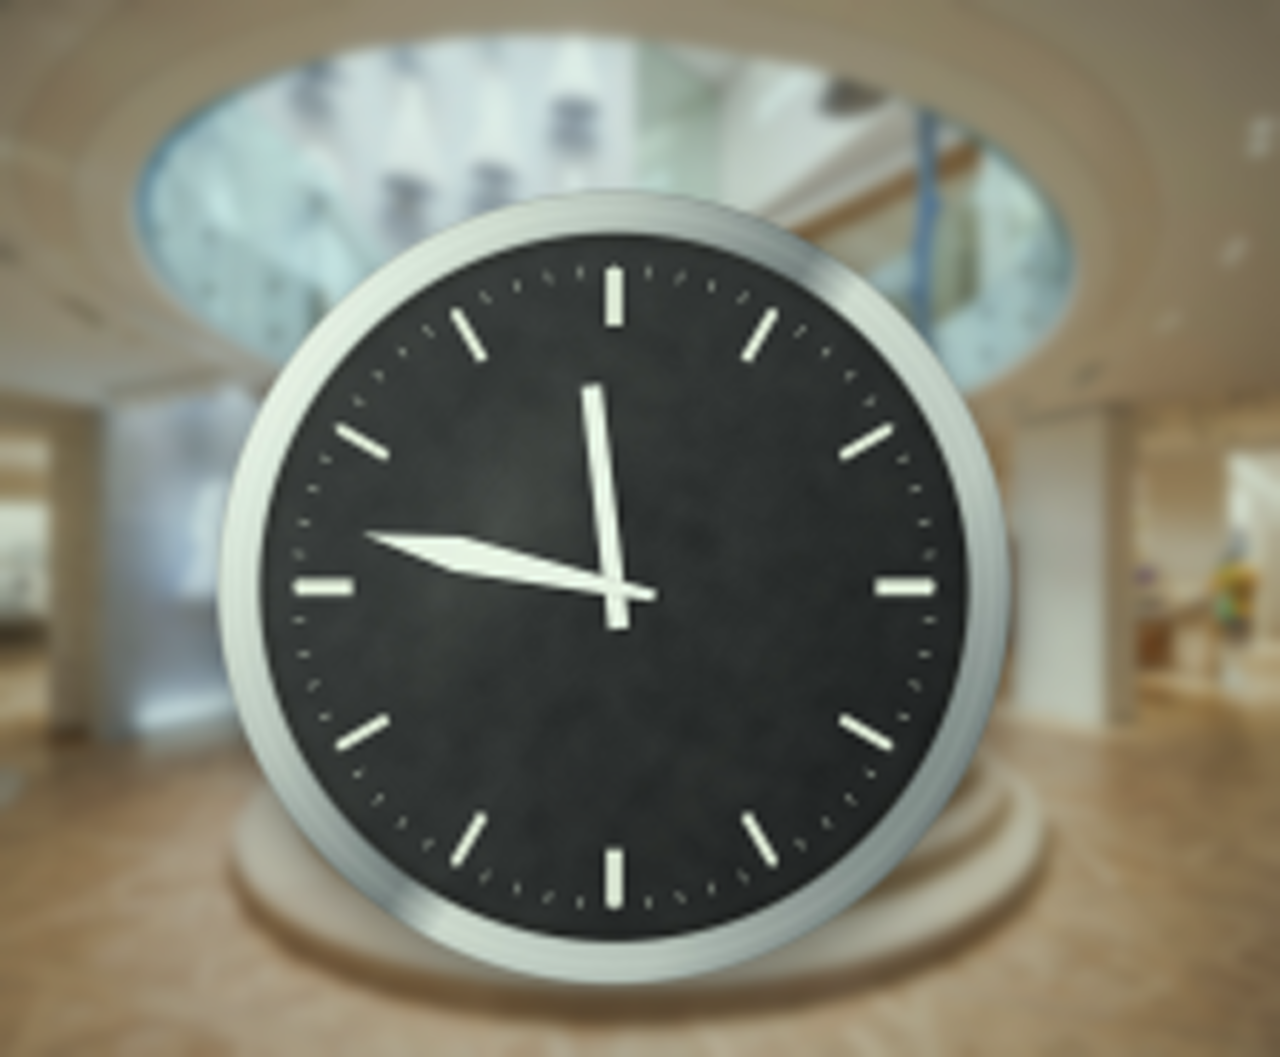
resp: 11,47
